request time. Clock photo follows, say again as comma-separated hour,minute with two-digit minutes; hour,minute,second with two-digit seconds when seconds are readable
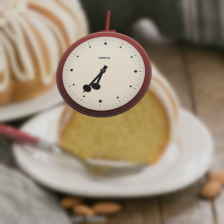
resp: 6,36
